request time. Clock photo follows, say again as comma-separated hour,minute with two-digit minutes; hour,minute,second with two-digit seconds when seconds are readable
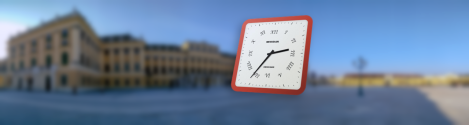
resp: 2,36
